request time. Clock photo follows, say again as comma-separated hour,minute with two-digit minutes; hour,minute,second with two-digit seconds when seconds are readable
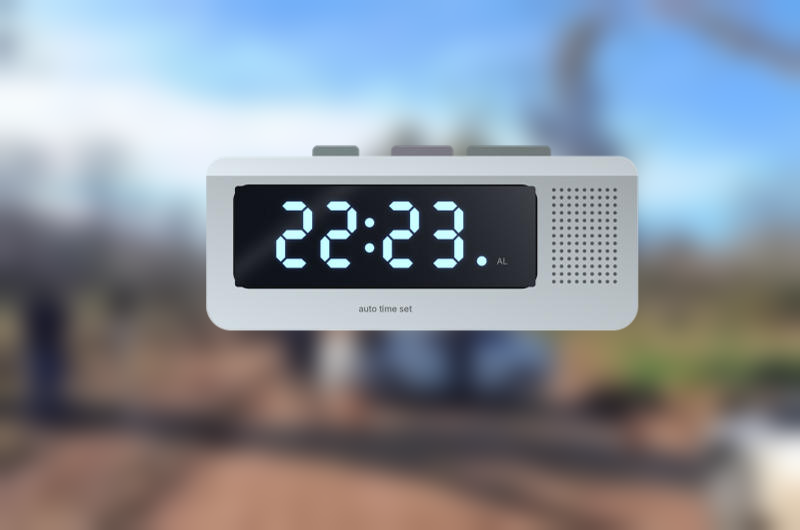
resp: 22,23
